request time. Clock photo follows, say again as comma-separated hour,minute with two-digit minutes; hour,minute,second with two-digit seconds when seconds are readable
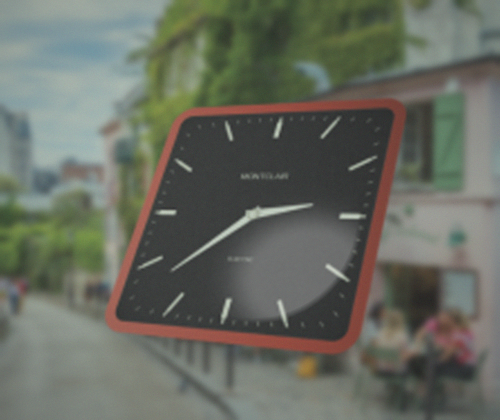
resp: 2,38
